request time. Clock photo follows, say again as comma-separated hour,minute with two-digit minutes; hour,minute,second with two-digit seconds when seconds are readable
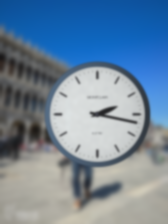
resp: 2,17
